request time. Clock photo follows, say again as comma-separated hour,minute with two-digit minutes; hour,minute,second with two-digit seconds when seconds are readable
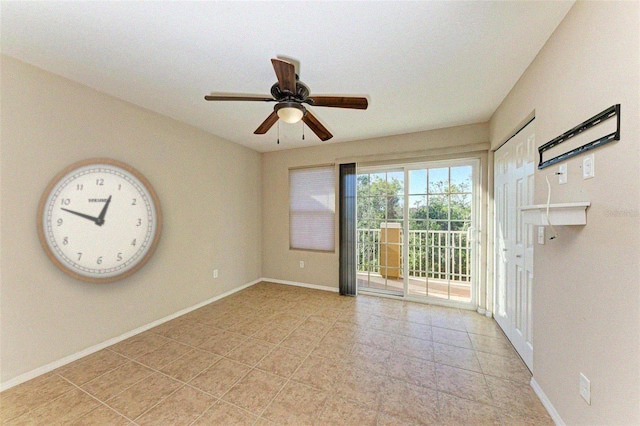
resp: 12,48
